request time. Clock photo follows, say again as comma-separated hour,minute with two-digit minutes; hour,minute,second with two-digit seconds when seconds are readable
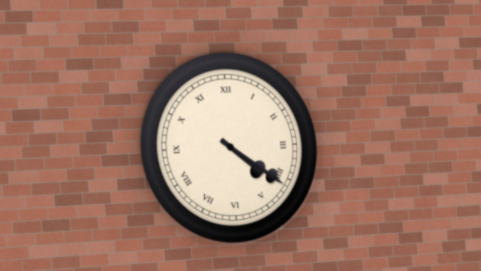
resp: 4,21
